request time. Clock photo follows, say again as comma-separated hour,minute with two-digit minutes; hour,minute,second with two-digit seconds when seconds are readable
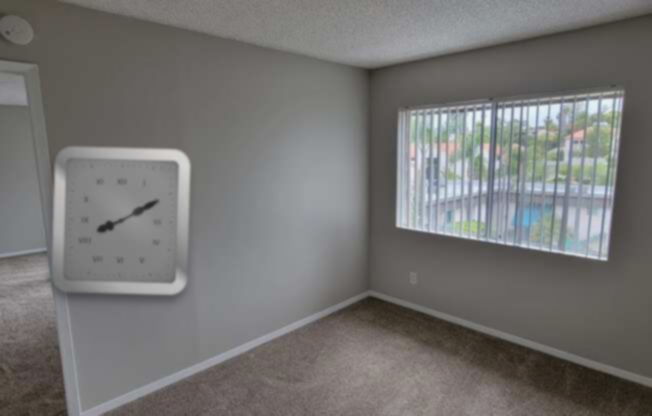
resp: 8,10
